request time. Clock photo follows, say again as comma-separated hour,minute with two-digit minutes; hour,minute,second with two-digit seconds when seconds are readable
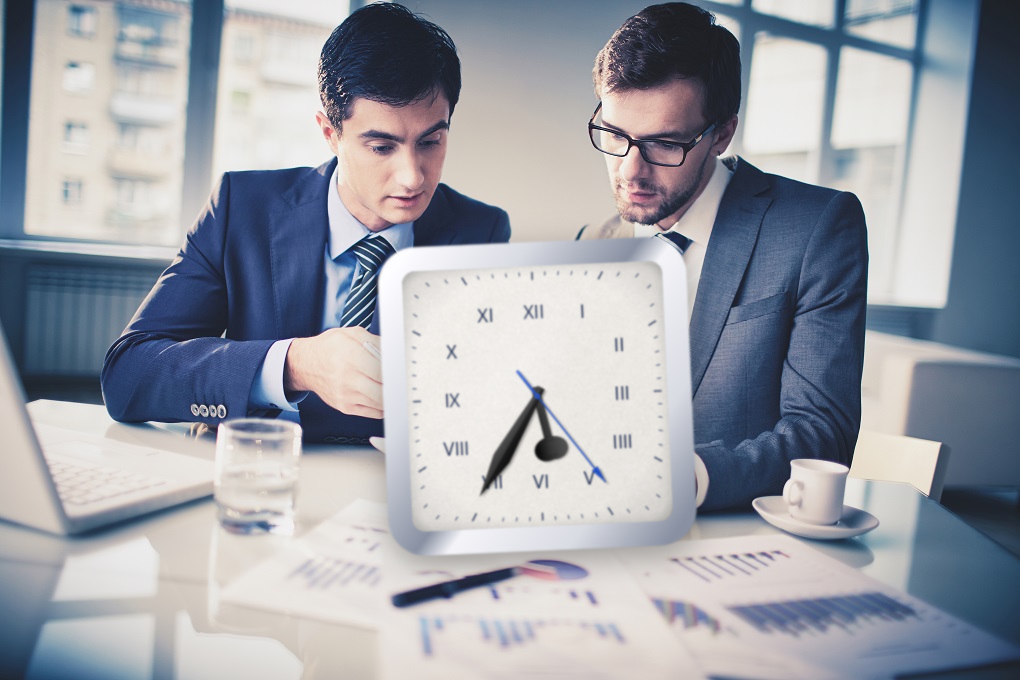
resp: 5,35,24
